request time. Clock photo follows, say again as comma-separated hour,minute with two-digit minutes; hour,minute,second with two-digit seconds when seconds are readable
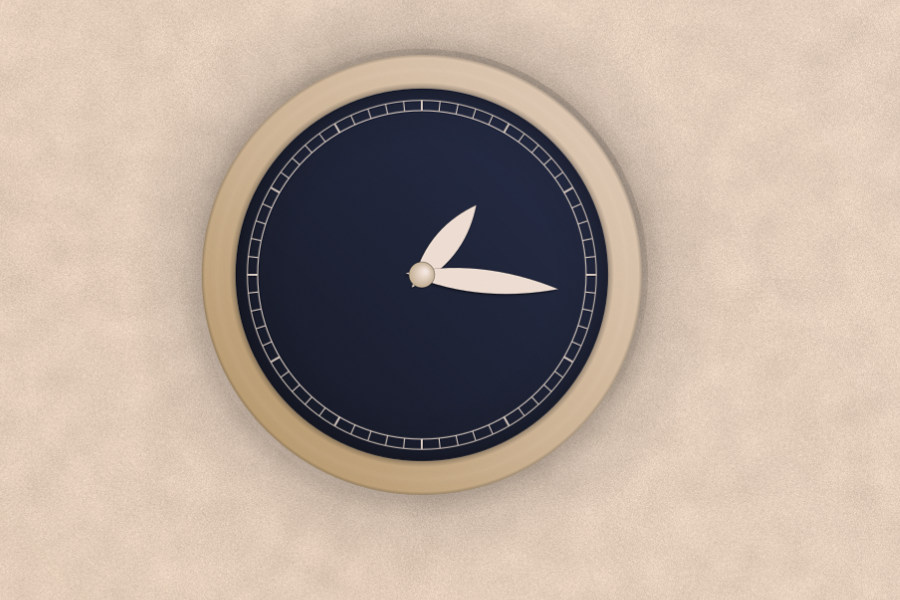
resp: 1,16
